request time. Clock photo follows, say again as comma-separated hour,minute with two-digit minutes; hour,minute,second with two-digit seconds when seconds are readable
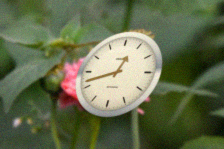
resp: 12,42
